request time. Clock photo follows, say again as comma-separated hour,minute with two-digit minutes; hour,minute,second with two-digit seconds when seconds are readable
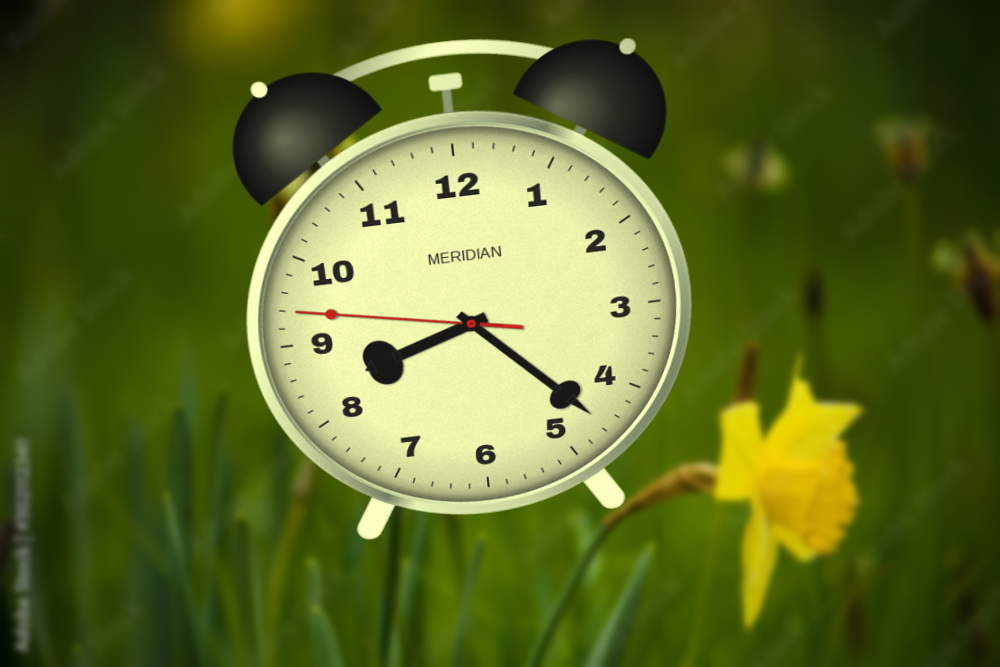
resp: 8,22,47
